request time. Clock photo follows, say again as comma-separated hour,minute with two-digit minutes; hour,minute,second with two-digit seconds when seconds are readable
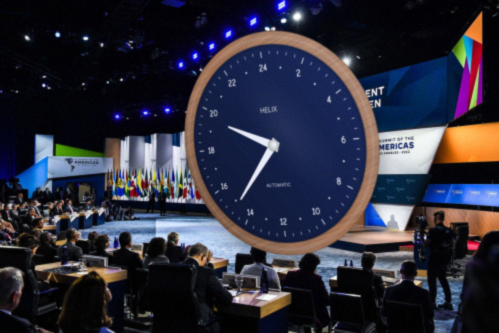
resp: 19,37
